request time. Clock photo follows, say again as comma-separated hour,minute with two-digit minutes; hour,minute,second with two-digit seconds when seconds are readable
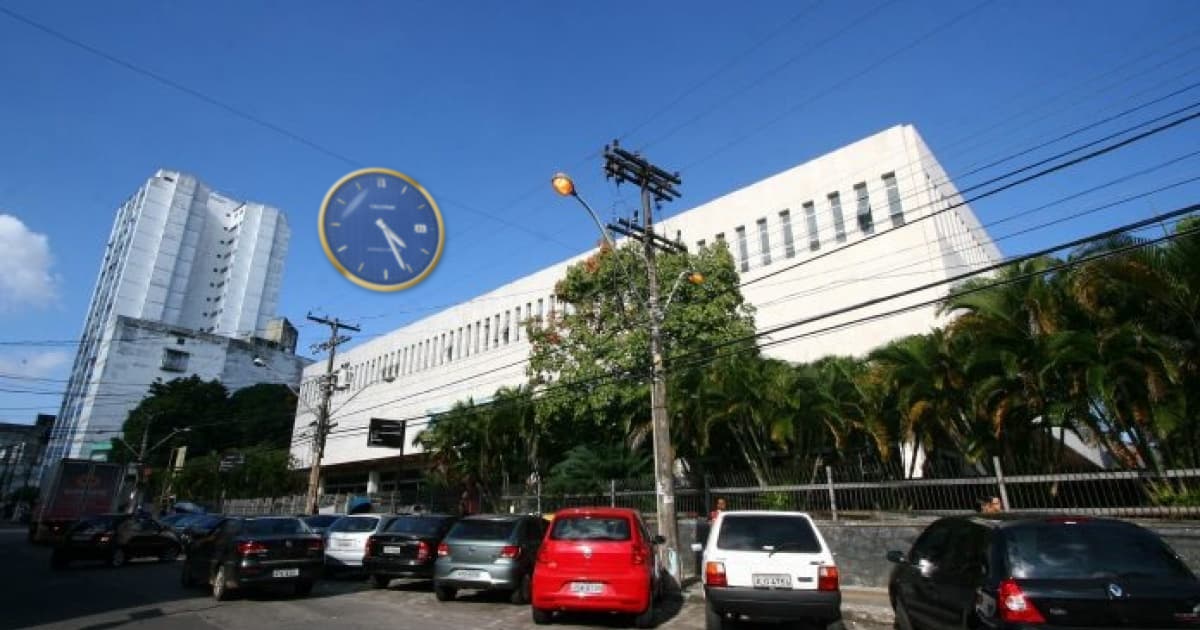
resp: 4,26
